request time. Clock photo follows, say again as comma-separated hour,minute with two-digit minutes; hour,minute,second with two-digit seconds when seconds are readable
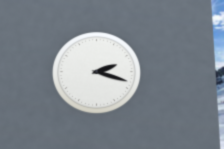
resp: 2,18
